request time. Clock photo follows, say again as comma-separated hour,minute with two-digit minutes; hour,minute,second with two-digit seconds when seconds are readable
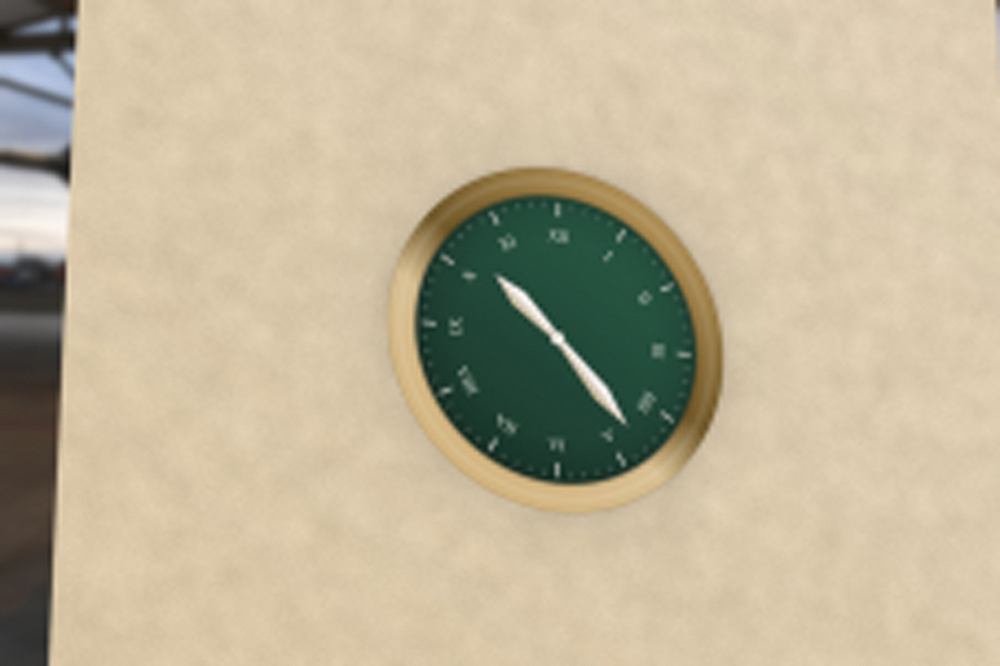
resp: 10,23
